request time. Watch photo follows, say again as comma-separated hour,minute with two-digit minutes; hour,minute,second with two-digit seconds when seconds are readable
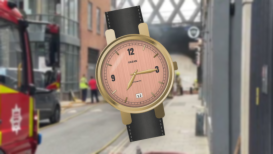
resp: 7,15
